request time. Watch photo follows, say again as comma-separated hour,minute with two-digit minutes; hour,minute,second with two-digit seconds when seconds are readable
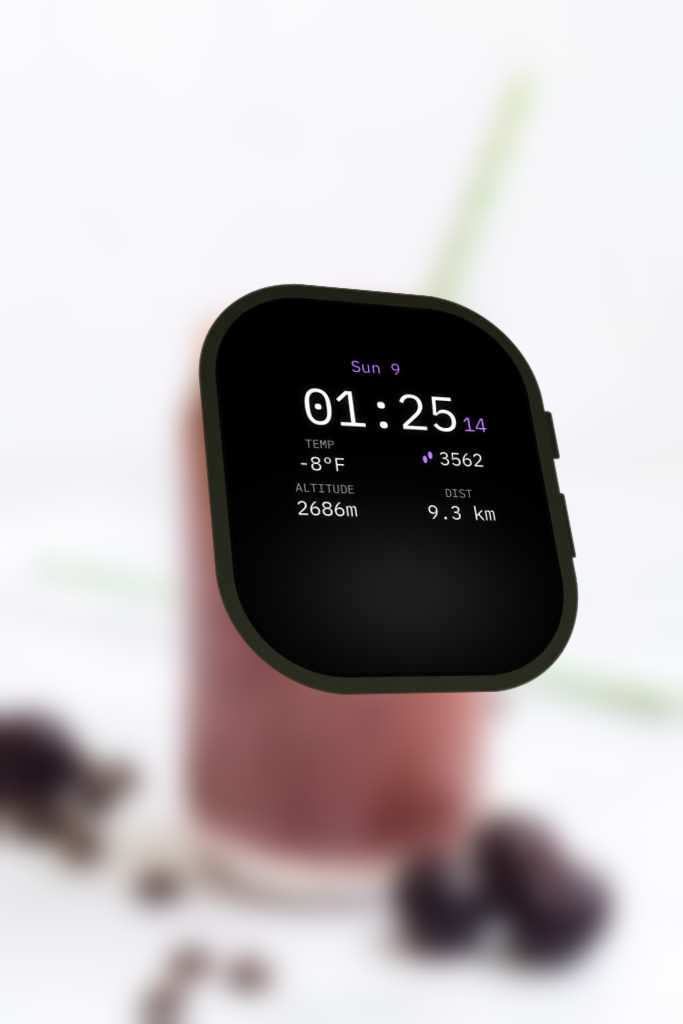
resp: 1,25,14
